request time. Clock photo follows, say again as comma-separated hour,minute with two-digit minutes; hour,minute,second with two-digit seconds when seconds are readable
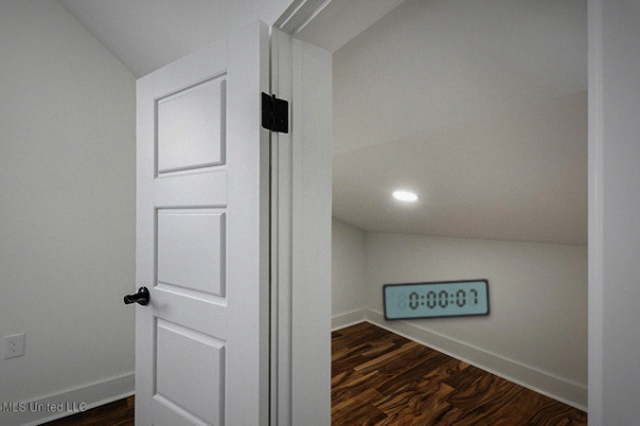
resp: 0,00,07
